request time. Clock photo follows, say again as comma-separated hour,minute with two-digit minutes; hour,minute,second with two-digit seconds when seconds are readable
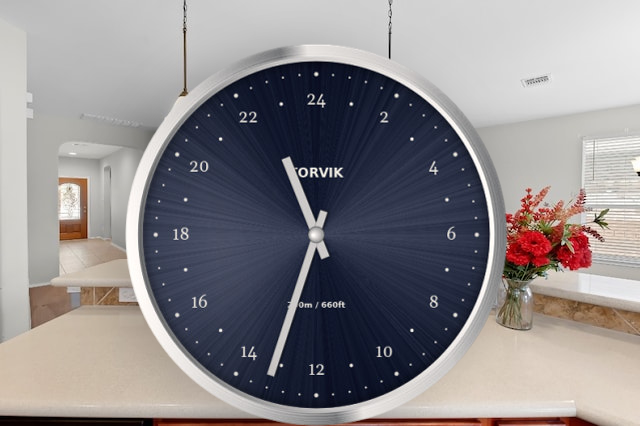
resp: 22,33
